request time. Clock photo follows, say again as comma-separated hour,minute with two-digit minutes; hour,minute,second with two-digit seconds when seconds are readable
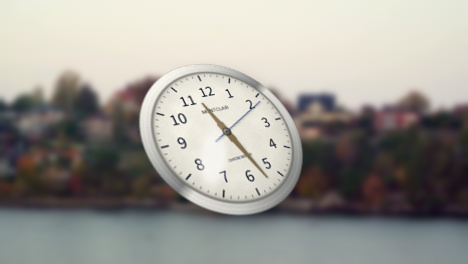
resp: 11,27,11
